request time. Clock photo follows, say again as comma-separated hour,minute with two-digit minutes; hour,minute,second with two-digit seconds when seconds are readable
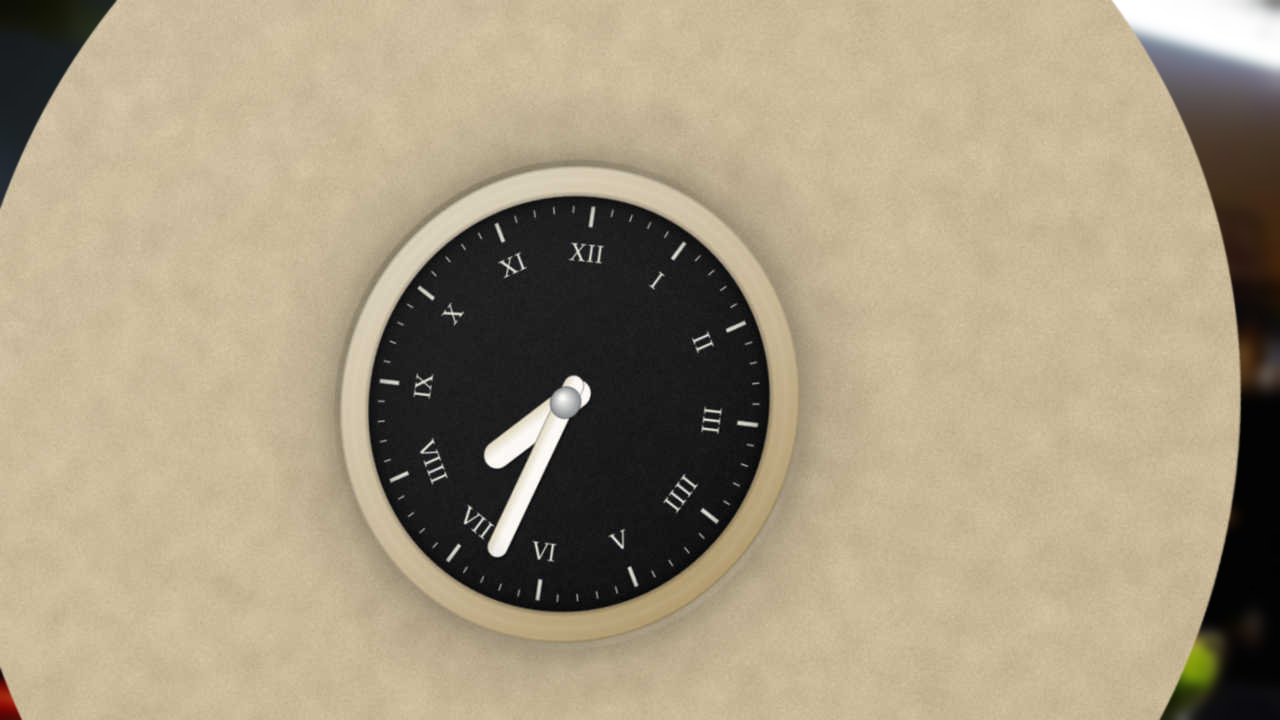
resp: 7,33
